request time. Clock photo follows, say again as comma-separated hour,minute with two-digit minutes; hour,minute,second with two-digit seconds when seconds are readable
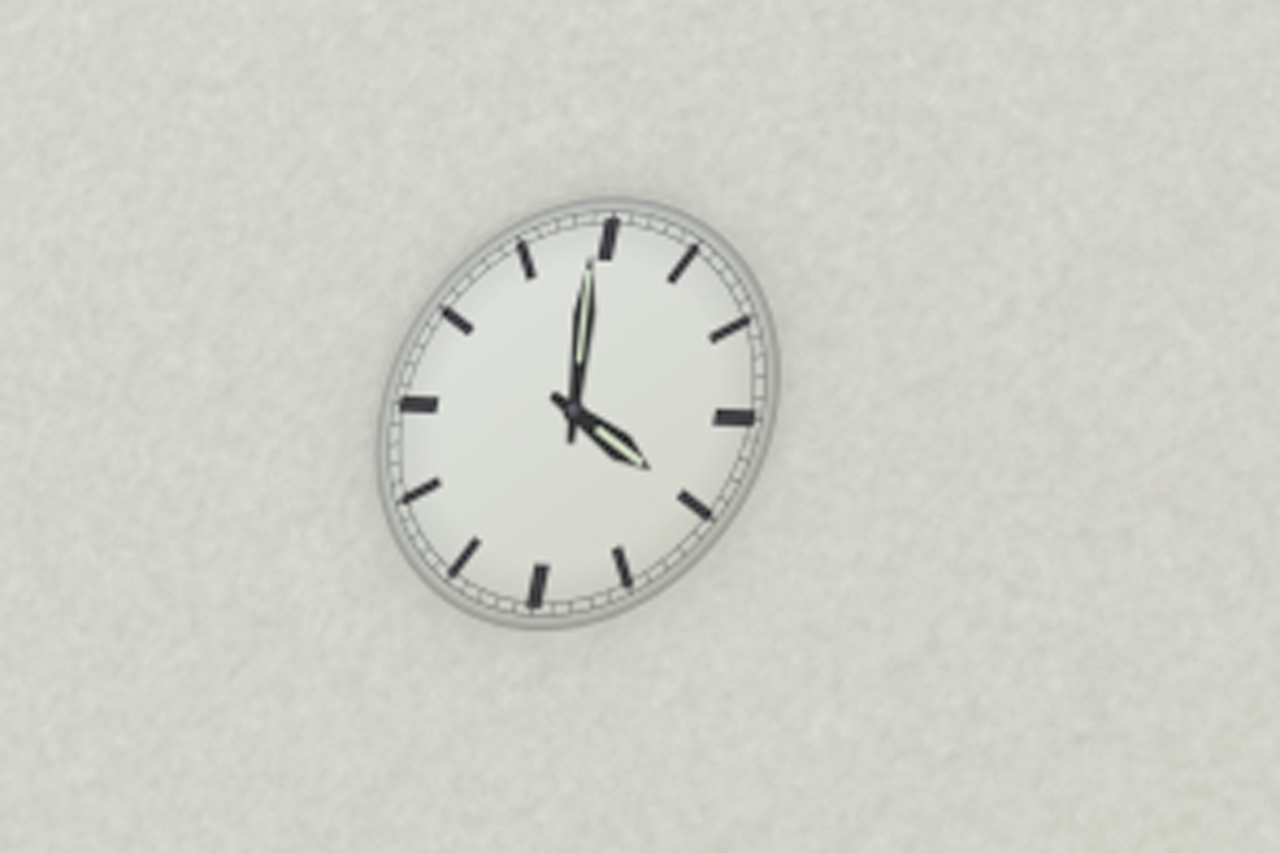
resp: 3,59
